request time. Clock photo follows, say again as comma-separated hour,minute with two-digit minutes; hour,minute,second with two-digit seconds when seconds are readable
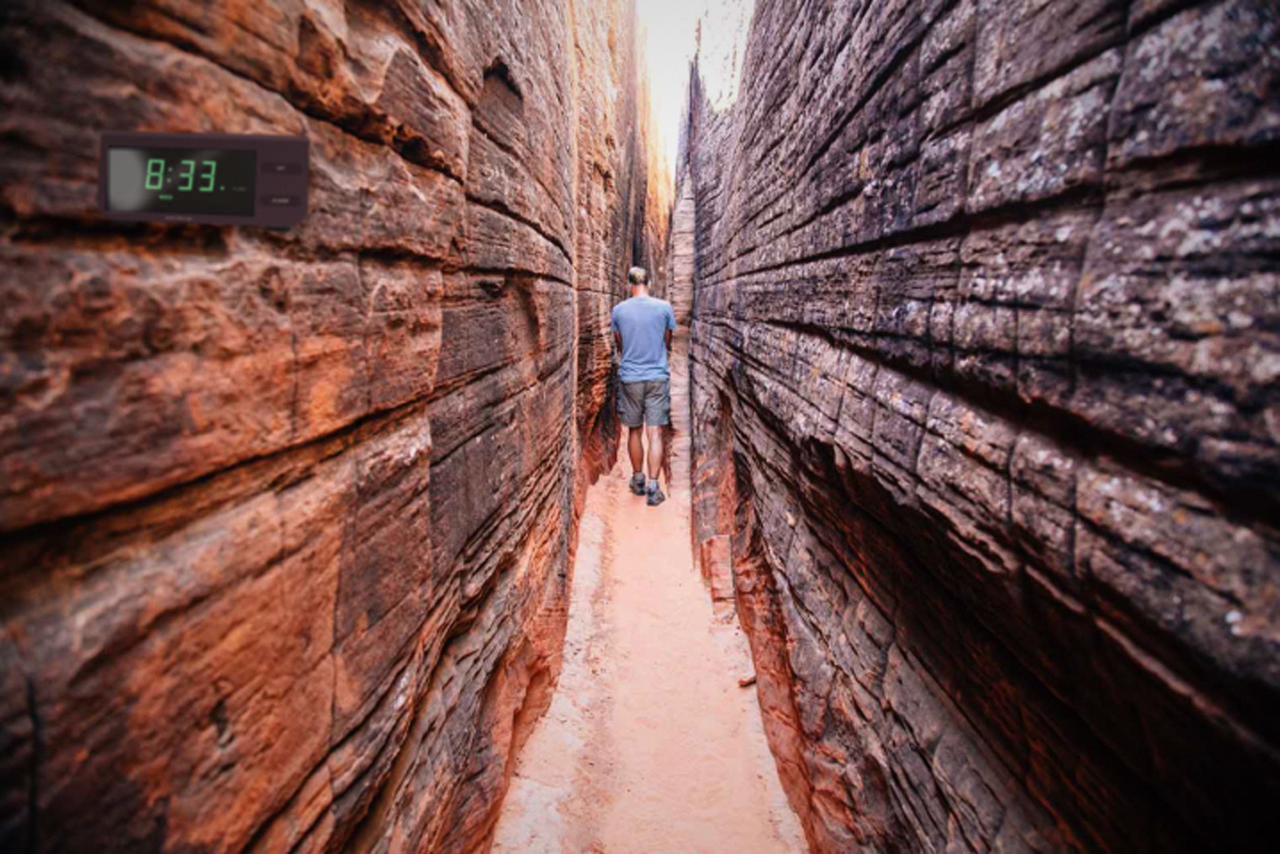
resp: 8,33
